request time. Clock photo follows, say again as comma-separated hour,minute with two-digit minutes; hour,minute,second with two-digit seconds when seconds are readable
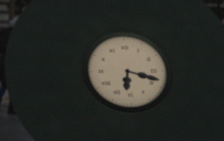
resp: 6,18
